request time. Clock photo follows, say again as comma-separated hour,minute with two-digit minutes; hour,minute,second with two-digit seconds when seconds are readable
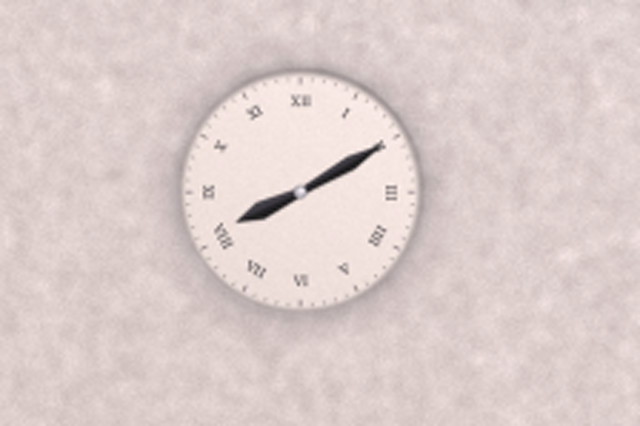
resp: 8,10
